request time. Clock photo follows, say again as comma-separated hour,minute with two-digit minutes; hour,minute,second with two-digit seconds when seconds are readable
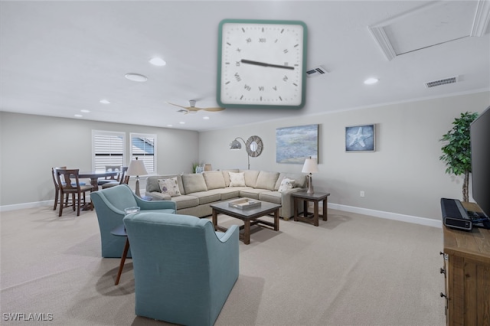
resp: 9,16
